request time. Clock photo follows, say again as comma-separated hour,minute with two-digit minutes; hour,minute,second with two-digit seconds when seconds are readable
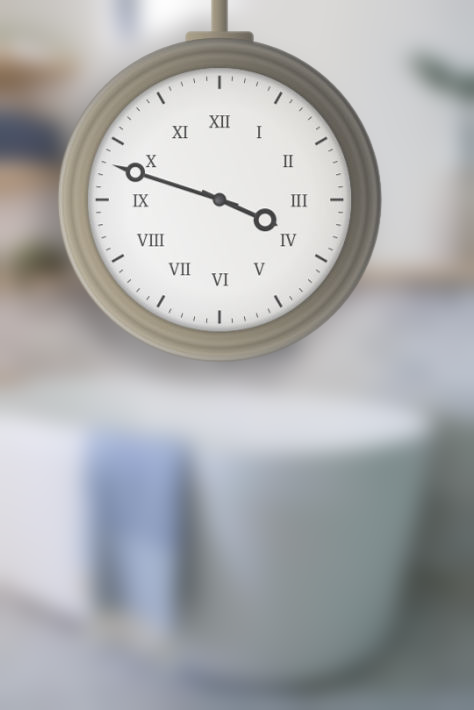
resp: 3,48
